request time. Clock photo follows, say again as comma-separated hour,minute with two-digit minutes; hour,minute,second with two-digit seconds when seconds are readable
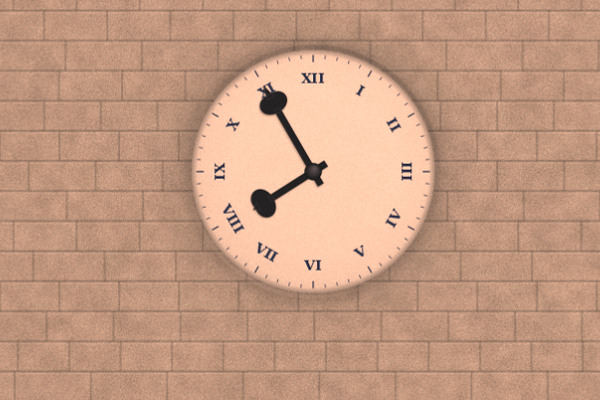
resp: 7,55
